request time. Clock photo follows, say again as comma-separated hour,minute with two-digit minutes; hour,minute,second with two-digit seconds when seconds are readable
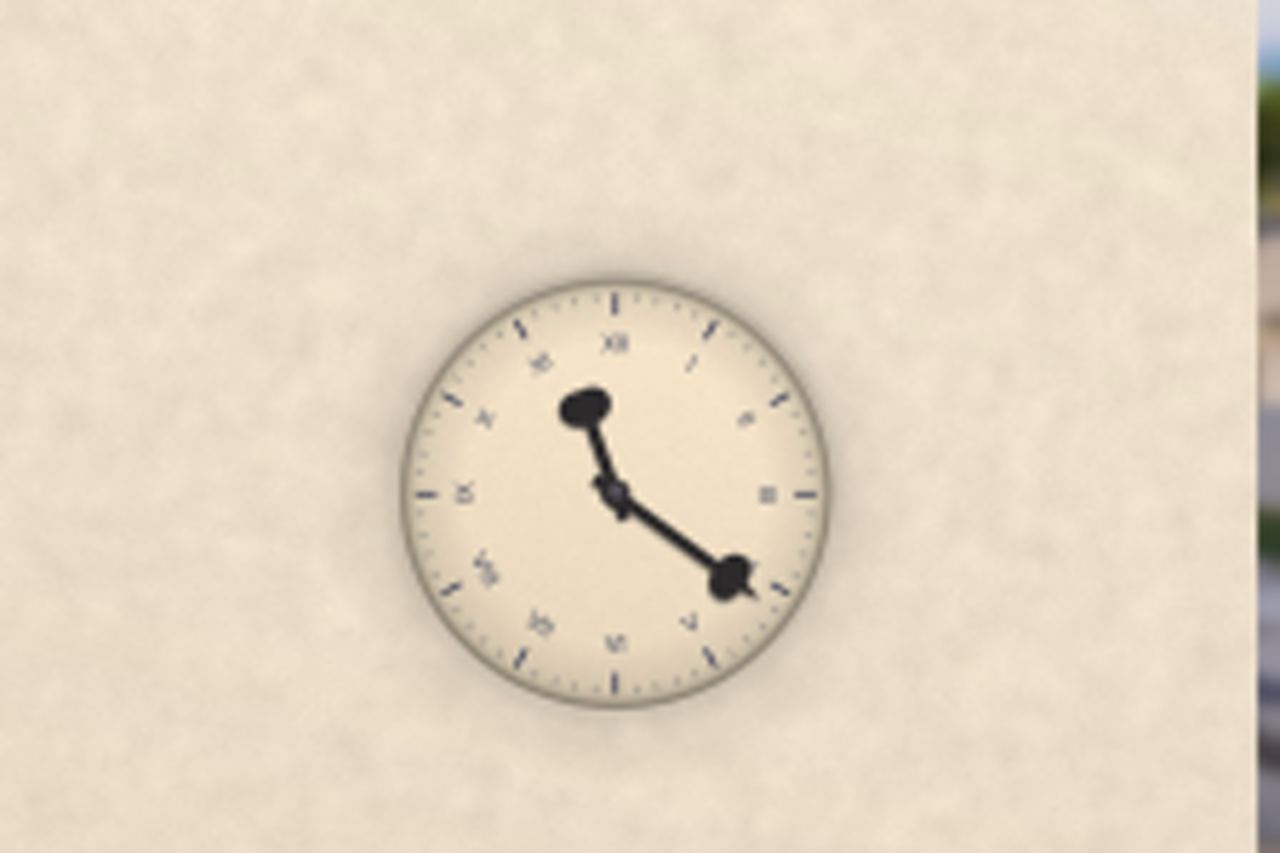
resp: 11,21
